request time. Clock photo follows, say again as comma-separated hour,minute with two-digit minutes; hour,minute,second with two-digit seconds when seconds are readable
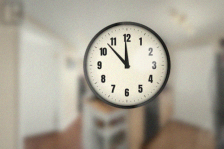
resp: 11,53
